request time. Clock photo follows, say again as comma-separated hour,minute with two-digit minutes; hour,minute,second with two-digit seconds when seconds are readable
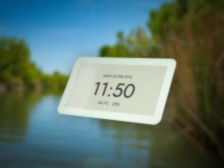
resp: 11,50
